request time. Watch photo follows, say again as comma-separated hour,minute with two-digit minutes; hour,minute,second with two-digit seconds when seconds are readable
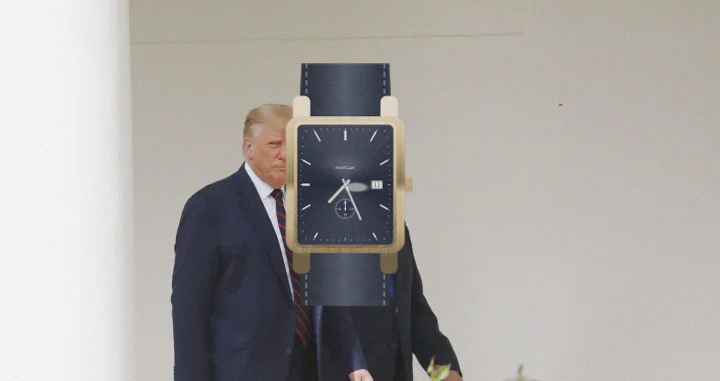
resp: 7,26
